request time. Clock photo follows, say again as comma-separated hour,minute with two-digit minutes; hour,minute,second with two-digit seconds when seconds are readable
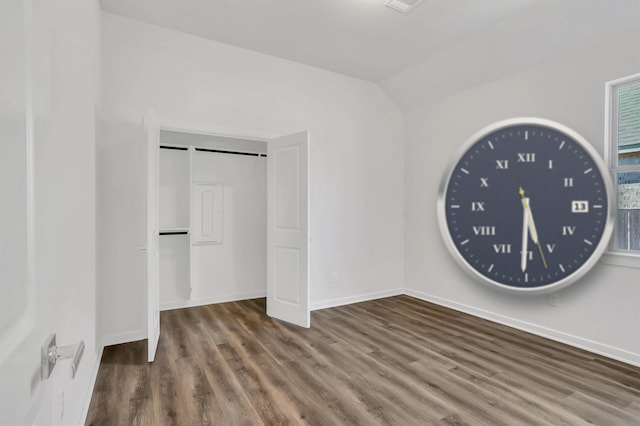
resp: 5,30,27
